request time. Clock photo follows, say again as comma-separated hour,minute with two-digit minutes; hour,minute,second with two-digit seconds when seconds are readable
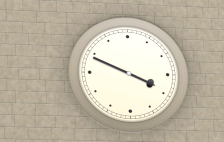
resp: 3,49
